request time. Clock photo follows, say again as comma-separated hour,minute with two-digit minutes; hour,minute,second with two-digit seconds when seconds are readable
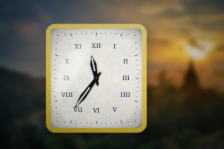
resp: 11,36
